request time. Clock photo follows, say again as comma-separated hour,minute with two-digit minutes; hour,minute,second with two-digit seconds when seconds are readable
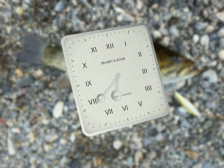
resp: 6,39
